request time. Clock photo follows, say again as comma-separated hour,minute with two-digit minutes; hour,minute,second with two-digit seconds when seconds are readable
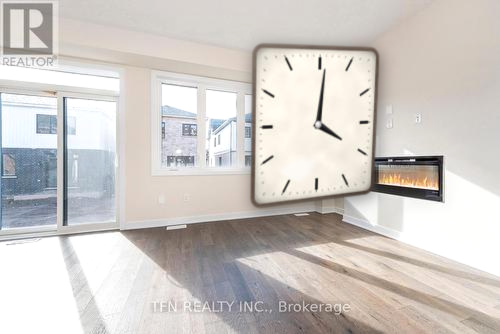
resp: 4,01
